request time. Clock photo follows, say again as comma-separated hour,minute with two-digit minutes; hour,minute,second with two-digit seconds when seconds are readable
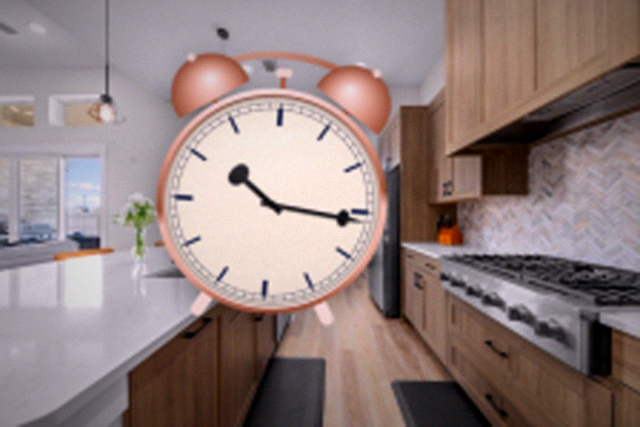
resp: 10,16
